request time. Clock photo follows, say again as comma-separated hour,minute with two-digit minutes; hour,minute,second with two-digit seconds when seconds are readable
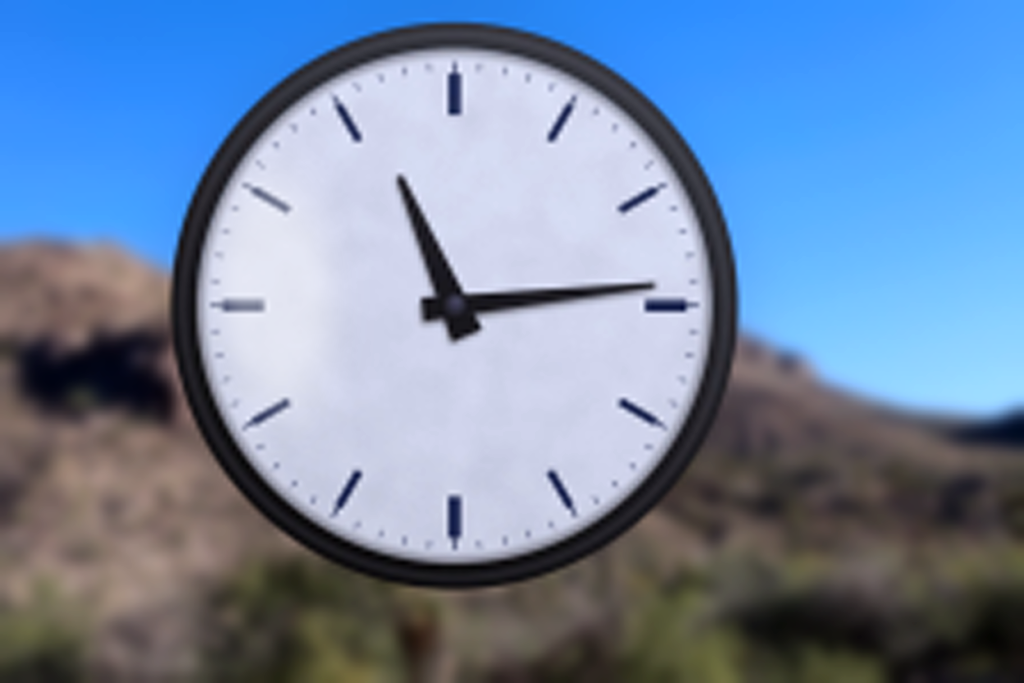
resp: 11,14
